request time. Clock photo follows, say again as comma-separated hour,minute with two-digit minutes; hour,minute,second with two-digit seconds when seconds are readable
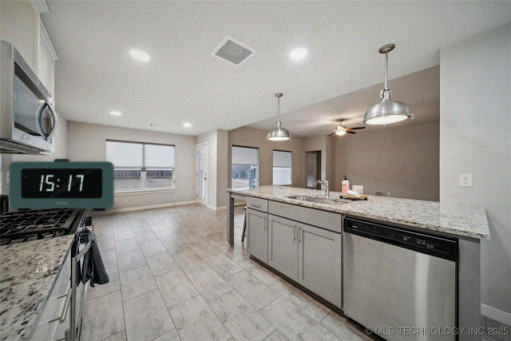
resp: 15,17
